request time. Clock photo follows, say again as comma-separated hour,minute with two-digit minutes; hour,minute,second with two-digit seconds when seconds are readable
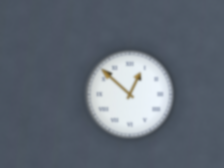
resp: 12,52
